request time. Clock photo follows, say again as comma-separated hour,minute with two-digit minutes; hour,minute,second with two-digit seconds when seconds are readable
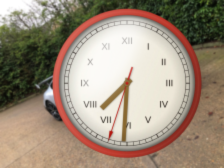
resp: 7,30,33
